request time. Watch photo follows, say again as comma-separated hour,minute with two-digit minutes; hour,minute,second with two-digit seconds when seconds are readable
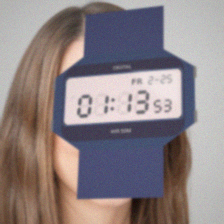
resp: 1,13,53
